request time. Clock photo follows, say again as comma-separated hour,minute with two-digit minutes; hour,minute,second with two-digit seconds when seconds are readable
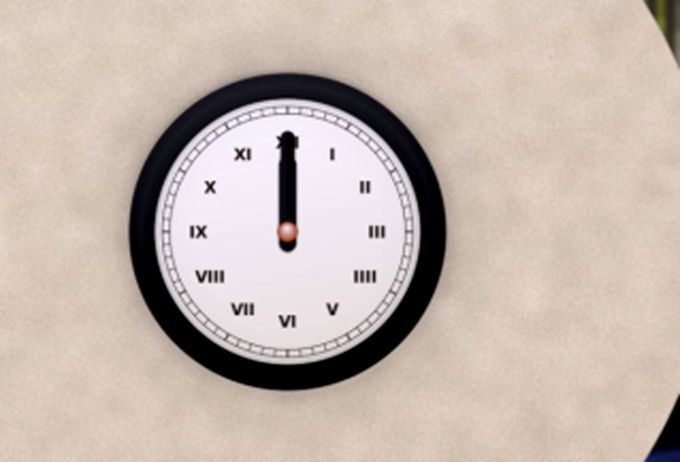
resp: 12,00
